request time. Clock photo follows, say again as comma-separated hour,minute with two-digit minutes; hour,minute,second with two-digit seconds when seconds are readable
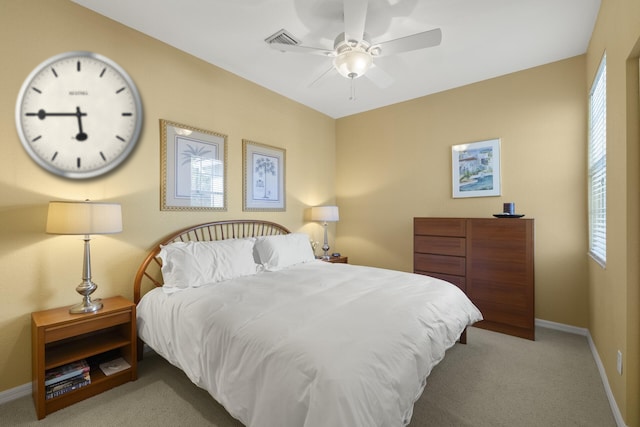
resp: 5,45
